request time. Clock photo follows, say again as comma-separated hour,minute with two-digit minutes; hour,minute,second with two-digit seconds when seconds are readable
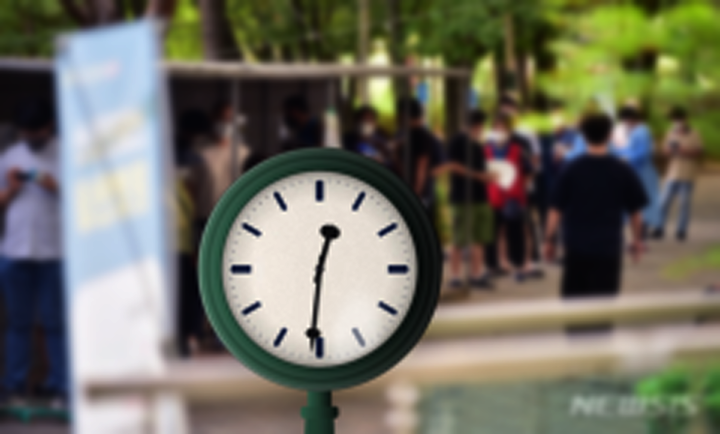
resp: 12,31
